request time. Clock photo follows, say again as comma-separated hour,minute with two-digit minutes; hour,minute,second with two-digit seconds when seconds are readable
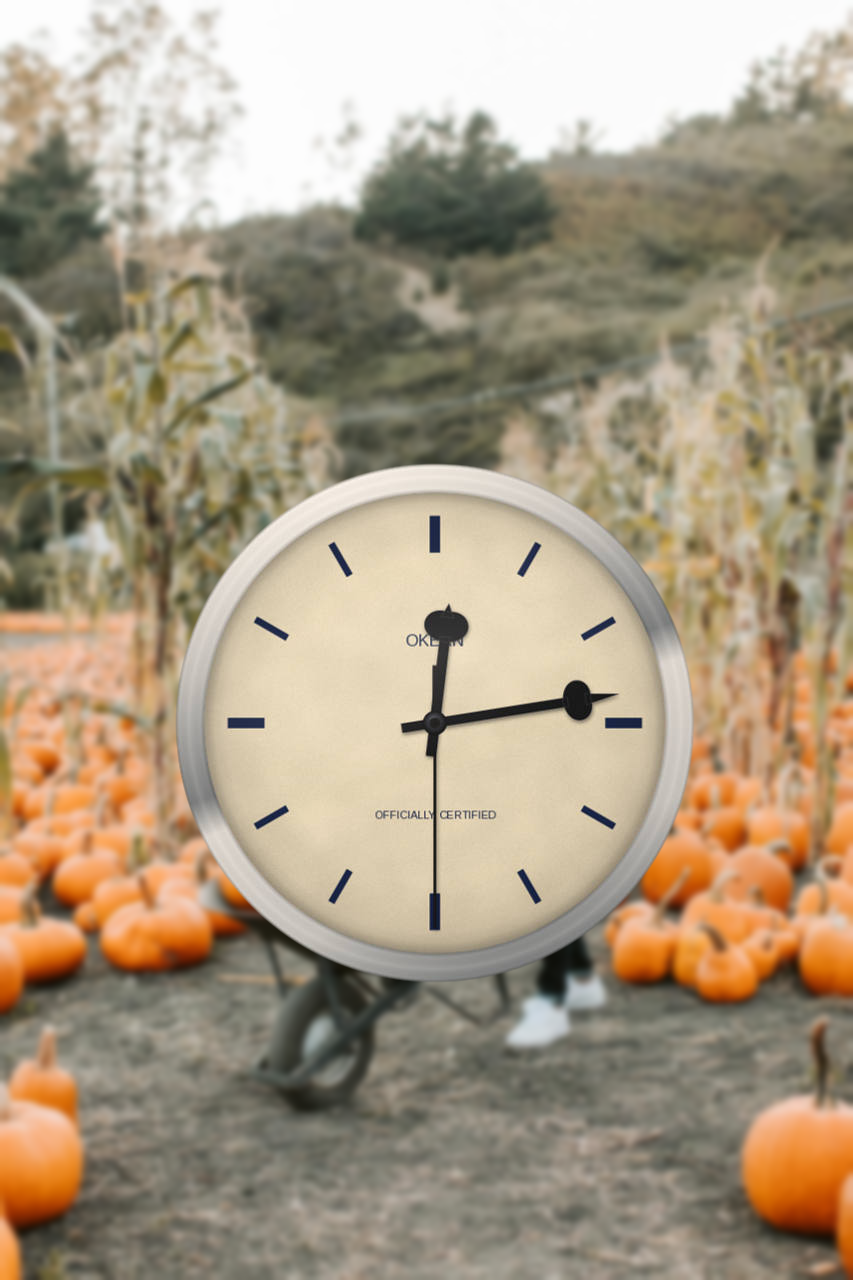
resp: 12,13,30
